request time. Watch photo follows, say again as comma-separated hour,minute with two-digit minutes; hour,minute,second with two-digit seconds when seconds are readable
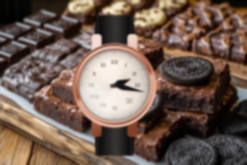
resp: 2,17
